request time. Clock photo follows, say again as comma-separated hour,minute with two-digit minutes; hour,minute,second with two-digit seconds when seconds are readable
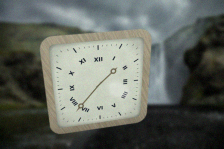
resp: 1,37
